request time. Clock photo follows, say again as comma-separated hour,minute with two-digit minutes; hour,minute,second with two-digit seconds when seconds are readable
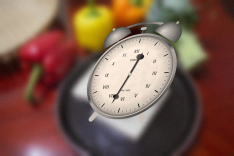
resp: 12,33
